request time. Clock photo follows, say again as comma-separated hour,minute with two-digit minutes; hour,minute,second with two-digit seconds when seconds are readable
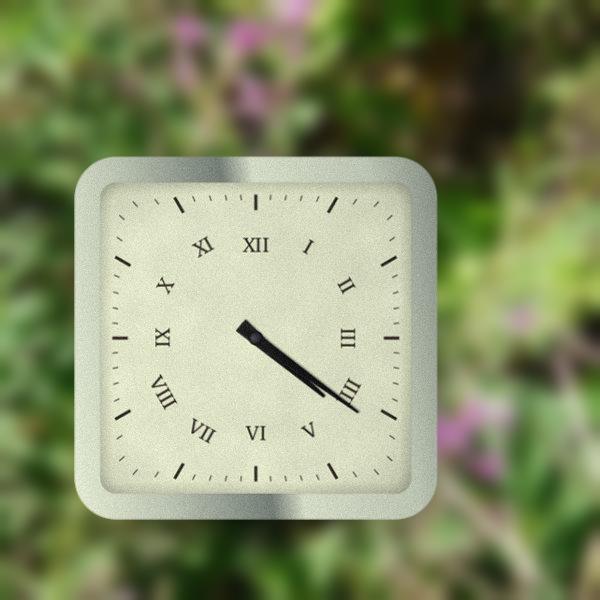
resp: 4,21
